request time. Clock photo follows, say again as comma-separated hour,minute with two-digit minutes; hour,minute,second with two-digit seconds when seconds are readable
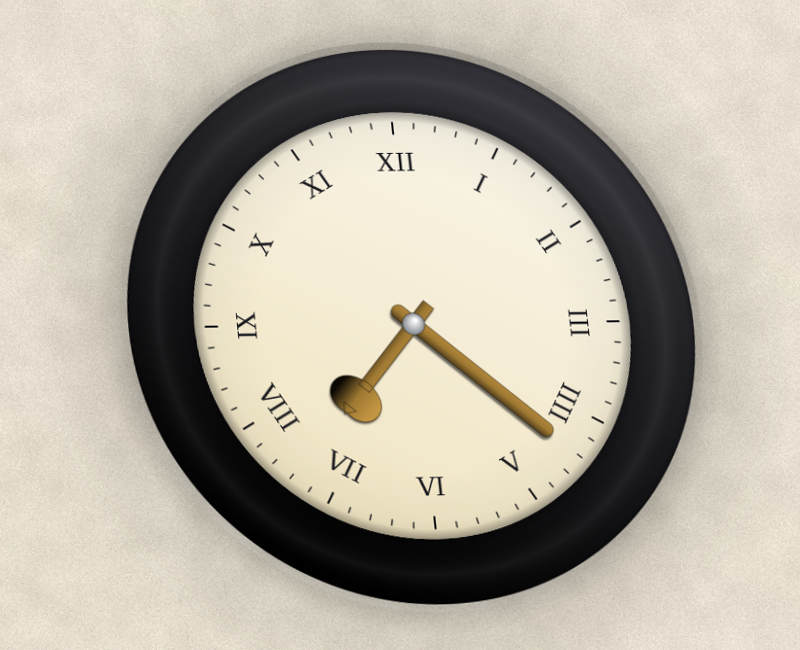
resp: 7,22
